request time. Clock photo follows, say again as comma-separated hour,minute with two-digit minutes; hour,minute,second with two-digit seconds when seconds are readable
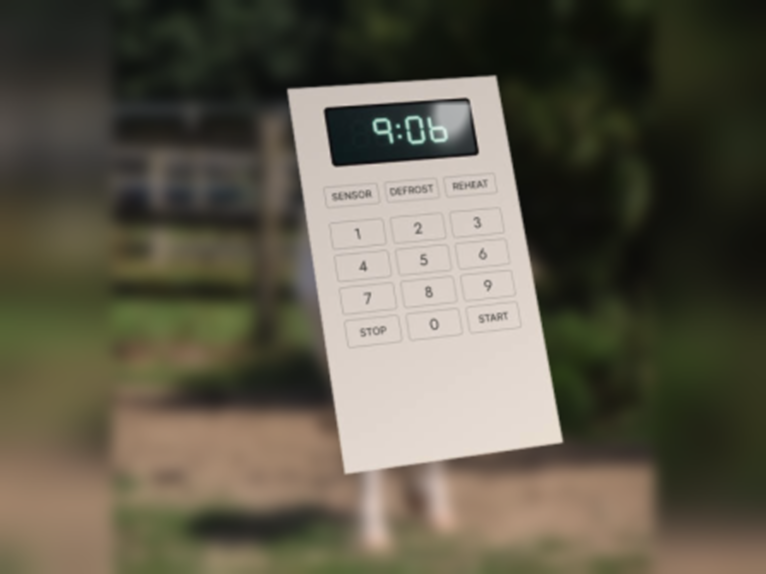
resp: 9,06
